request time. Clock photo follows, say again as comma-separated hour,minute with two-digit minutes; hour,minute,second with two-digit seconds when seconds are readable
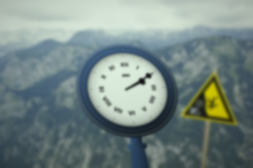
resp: 2,10
